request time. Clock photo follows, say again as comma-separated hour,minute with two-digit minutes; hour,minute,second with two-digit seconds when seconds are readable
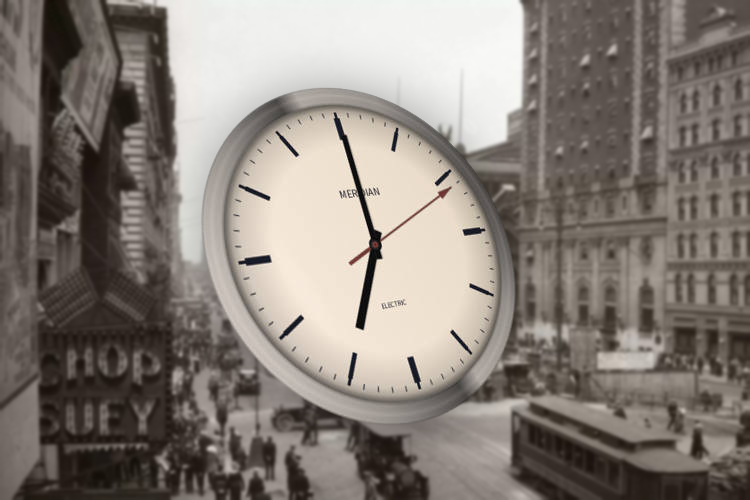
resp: 7,00,11
